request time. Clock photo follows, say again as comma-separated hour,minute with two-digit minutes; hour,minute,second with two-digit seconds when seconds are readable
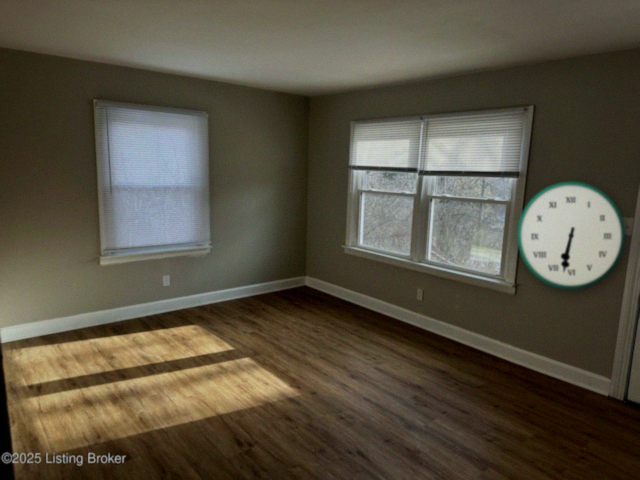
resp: 6,32
